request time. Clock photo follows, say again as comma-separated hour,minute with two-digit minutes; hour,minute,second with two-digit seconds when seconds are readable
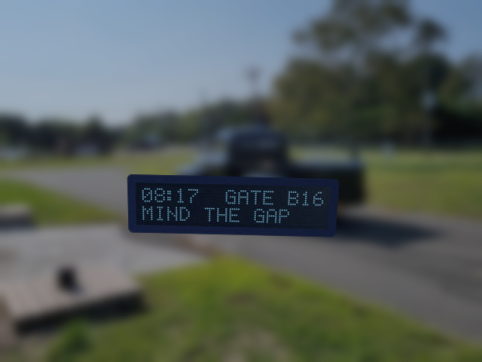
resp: 8,17
